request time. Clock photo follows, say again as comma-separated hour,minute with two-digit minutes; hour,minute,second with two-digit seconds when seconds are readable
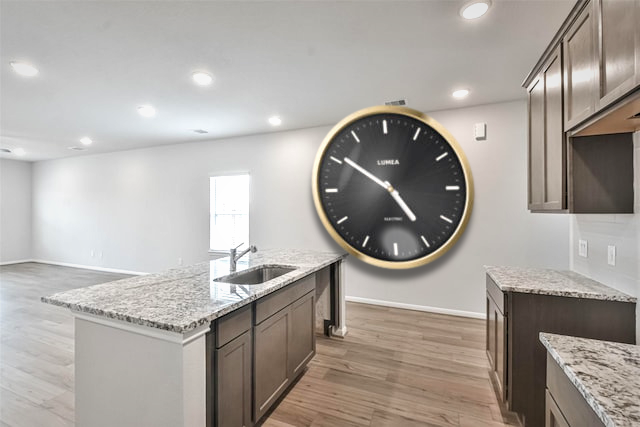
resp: 4,51
